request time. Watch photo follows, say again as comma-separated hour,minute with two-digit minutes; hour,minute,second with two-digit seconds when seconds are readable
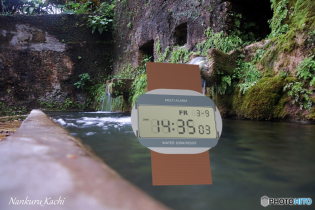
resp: 14,35,03
